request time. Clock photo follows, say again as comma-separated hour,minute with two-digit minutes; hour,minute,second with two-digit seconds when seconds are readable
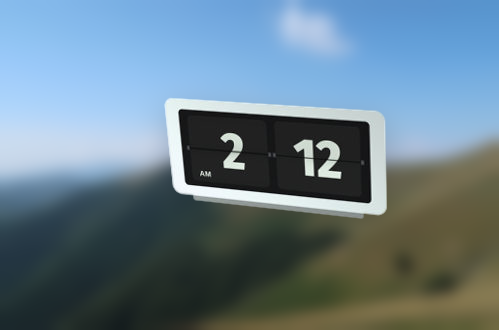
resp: 2,12
